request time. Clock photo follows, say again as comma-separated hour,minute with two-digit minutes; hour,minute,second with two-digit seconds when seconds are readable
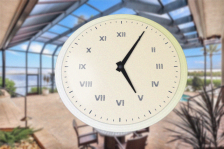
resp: 5,05
